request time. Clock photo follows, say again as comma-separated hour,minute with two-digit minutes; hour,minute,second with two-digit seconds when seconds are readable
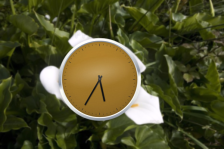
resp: 5,35
